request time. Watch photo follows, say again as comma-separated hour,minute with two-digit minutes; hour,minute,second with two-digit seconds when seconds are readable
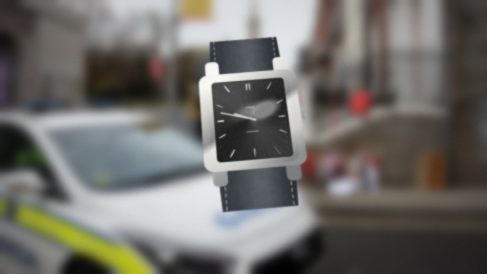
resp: 9,48
